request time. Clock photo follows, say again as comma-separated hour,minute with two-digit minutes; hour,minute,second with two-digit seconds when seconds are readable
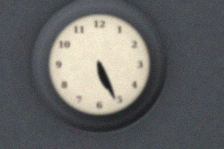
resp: 5,26
